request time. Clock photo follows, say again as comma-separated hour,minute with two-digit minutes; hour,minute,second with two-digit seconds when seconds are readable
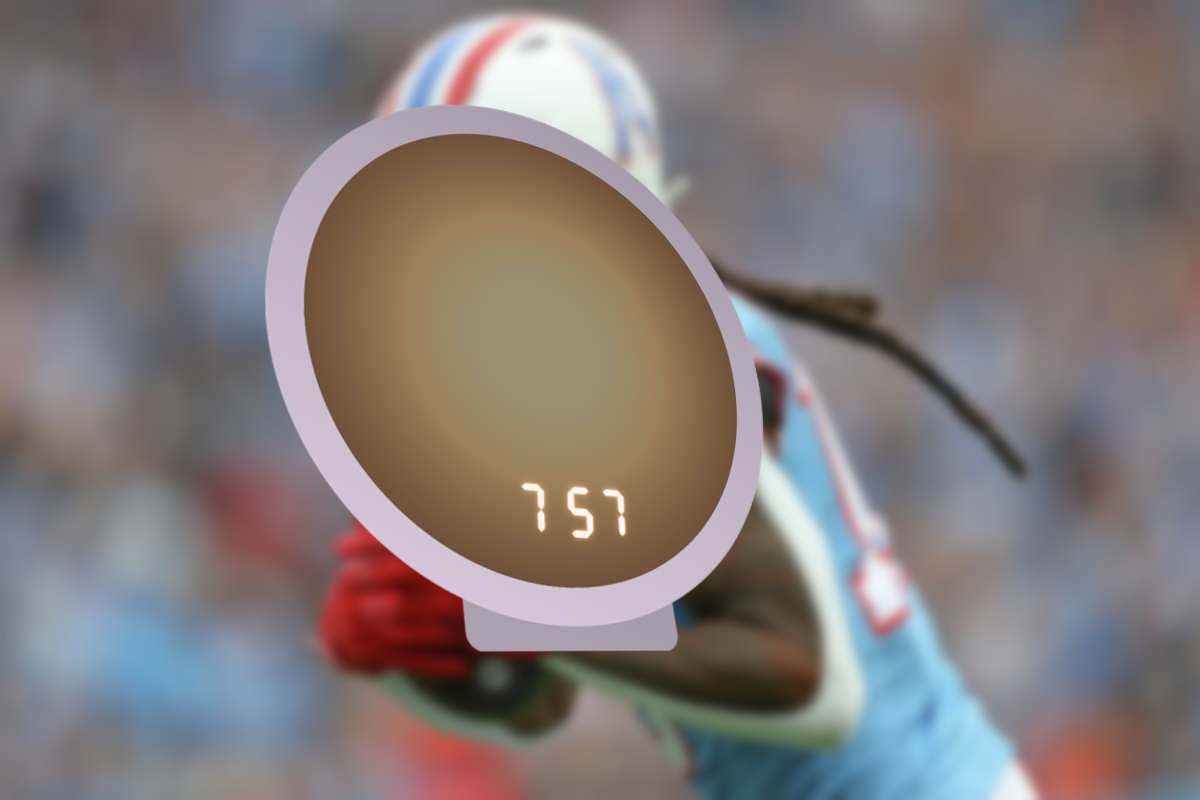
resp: 7,57
